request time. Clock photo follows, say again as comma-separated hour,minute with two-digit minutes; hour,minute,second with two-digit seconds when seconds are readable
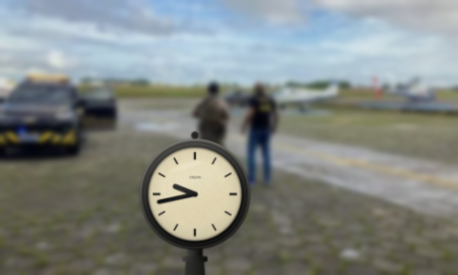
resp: 9,43
